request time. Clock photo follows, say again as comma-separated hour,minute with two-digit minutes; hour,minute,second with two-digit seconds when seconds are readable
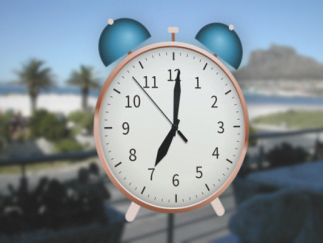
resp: 7,00,53
